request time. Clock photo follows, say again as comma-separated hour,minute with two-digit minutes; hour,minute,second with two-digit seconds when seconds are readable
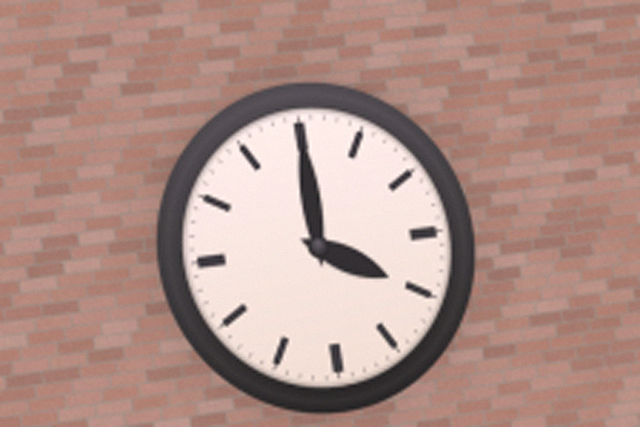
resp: 4,00
